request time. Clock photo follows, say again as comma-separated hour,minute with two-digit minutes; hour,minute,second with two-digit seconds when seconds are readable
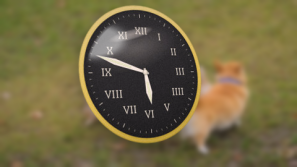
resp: 5,48
